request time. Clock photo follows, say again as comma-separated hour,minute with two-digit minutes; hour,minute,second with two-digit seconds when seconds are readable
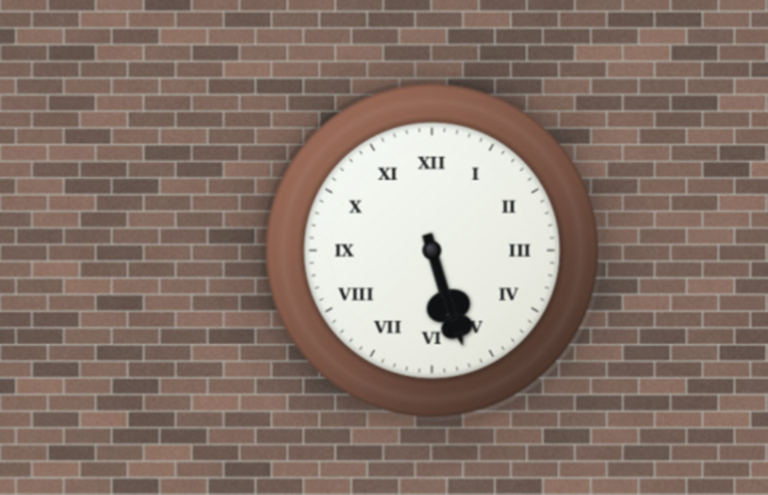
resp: 5,27
